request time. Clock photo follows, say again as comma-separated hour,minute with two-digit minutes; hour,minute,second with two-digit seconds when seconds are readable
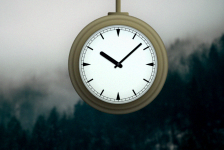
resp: 10,08
